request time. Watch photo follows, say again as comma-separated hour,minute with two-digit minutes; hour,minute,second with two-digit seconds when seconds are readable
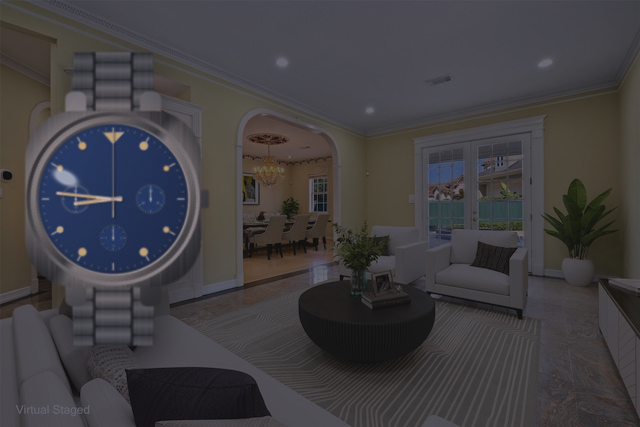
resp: 8,46
